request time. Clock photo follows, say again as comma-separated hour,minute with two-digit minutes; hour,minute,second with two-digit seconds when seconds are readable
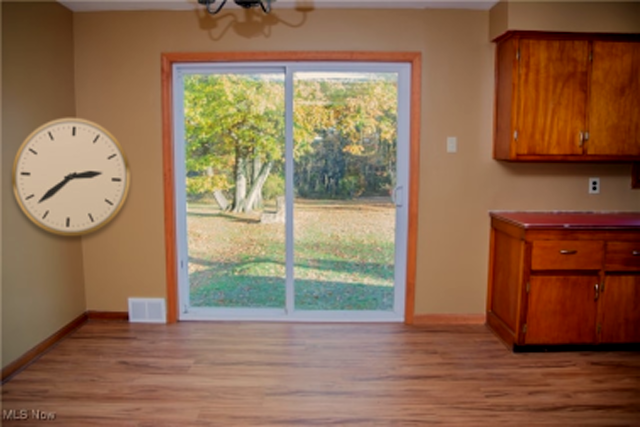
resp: 2,38
